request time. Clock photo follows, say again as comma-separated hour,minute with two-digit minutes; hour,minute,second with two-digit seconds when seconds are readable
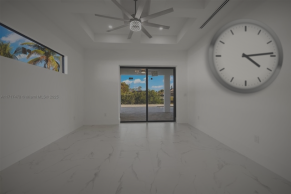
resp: 4,14
